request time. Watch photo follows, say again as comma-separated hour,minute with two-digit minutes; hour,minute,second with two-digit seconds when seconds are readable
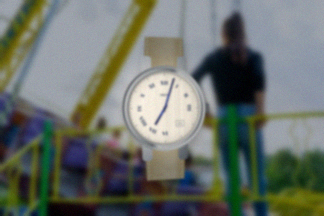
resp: 7,03
